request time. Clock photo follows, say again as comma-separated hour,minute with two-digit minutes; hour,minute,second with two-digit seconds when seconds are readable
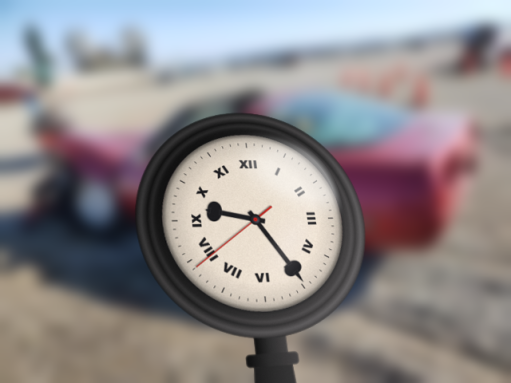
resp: 9,24,39
